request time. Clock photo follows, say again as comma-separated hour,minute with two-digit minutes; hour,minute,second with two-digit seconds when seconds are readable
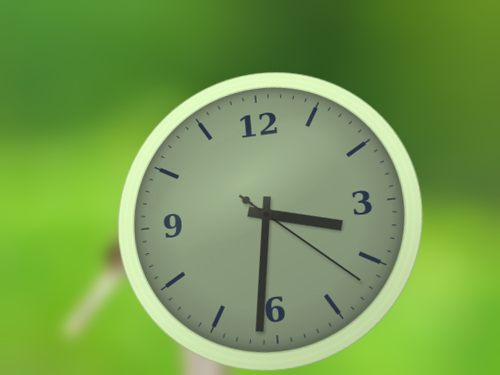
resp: 3,31,22
